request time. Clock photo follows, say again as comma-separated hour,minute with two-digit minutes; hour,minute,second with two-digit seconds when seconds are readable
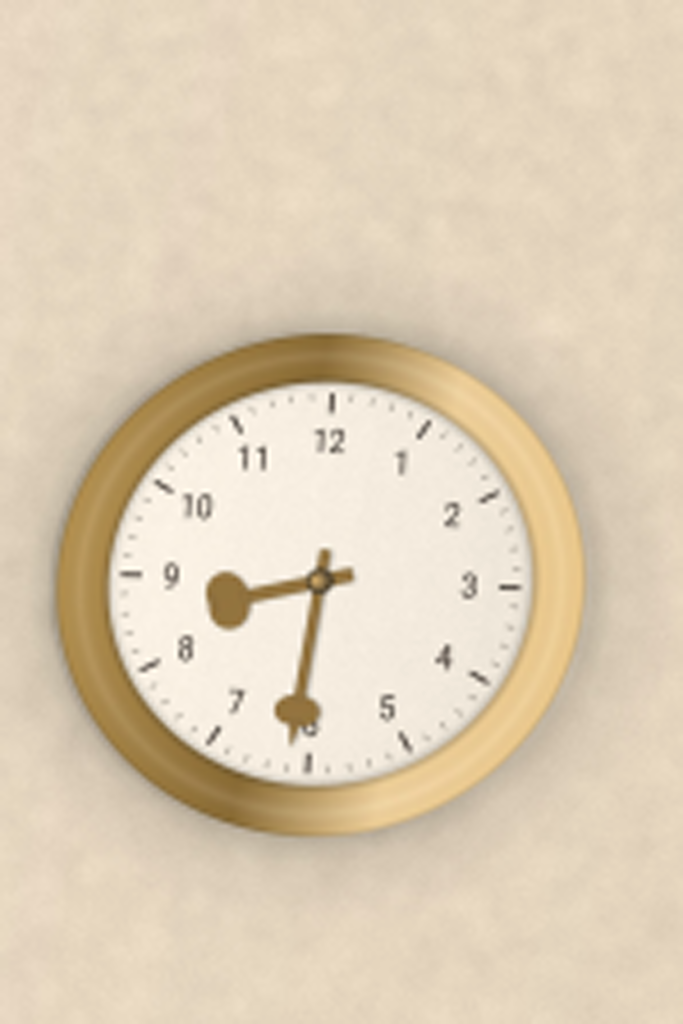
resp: 8,31
